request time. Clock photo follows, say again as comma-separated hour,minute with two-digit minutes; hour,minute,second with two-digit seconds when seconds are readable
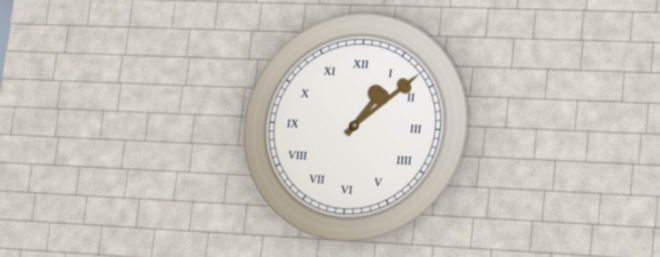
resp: 1,08
